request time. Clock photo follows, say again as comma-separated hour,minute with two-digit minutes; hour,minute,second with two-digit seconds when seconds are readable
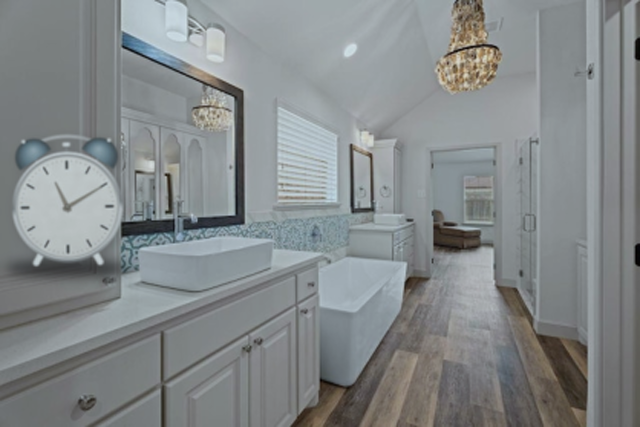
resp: 11,10
